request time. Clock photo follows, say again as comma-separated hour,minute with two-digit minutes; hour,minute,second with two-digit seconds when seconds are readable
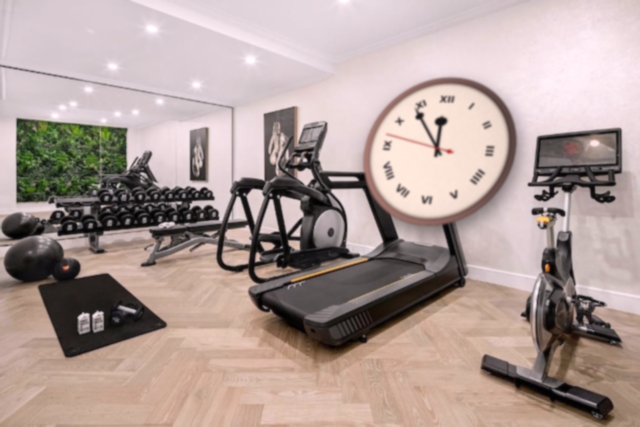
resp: 11,53,47
